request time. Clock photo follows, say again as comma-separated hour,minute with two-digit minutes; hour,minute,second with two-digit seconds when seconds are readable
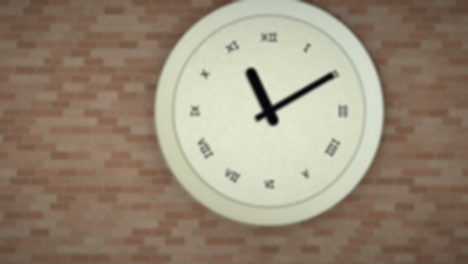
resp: 11,10
